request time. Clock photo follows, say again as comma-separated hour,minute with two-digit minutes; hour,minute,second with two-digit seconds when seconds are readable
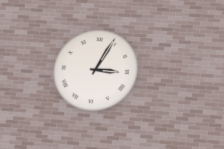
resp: 3,04
